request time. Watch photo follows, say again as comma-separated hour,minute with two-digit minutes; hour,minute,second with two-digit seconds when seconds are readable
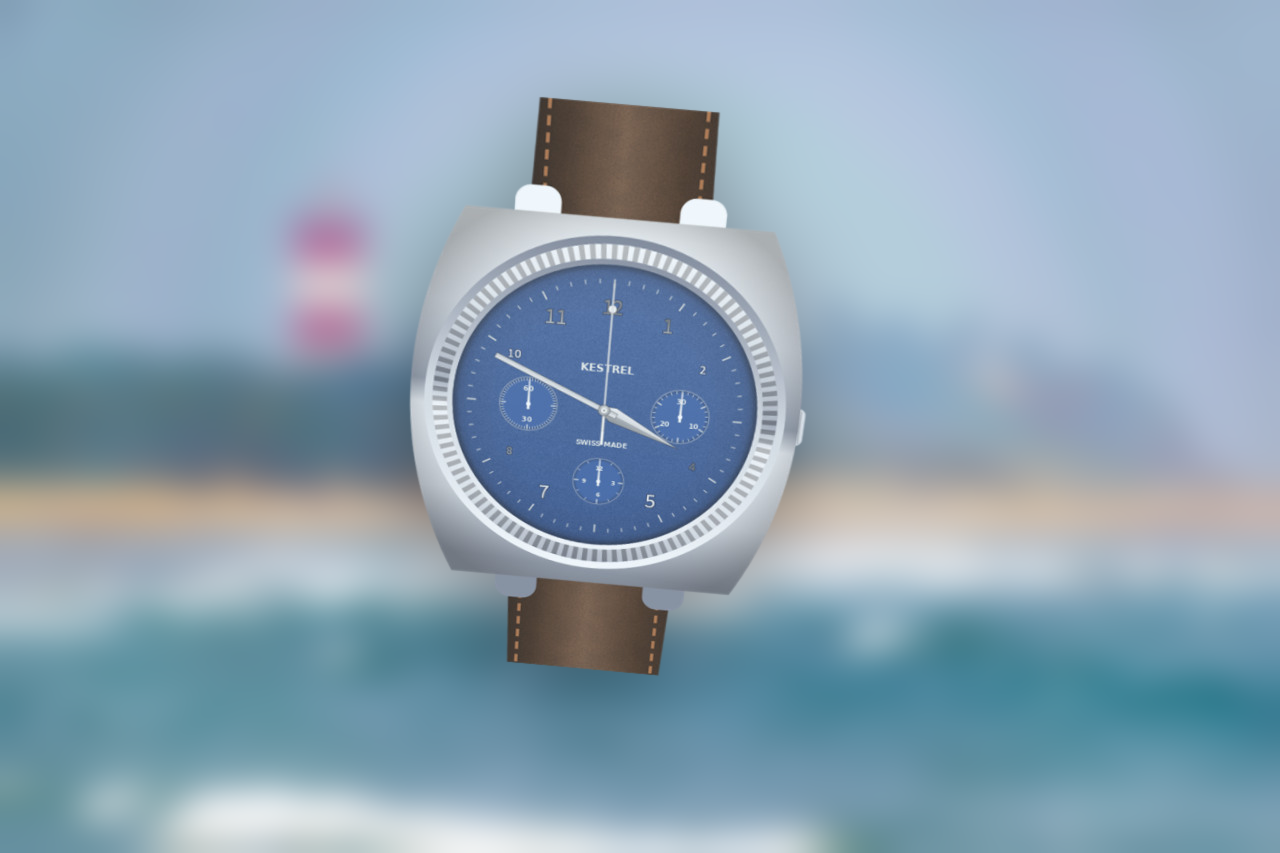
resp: 3,49
